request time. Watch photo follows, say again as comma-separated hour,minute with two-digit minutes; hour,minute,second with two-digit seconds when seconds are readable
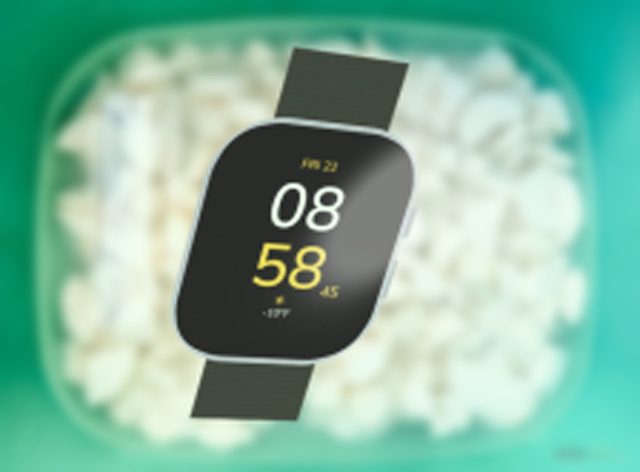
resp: 8,58
